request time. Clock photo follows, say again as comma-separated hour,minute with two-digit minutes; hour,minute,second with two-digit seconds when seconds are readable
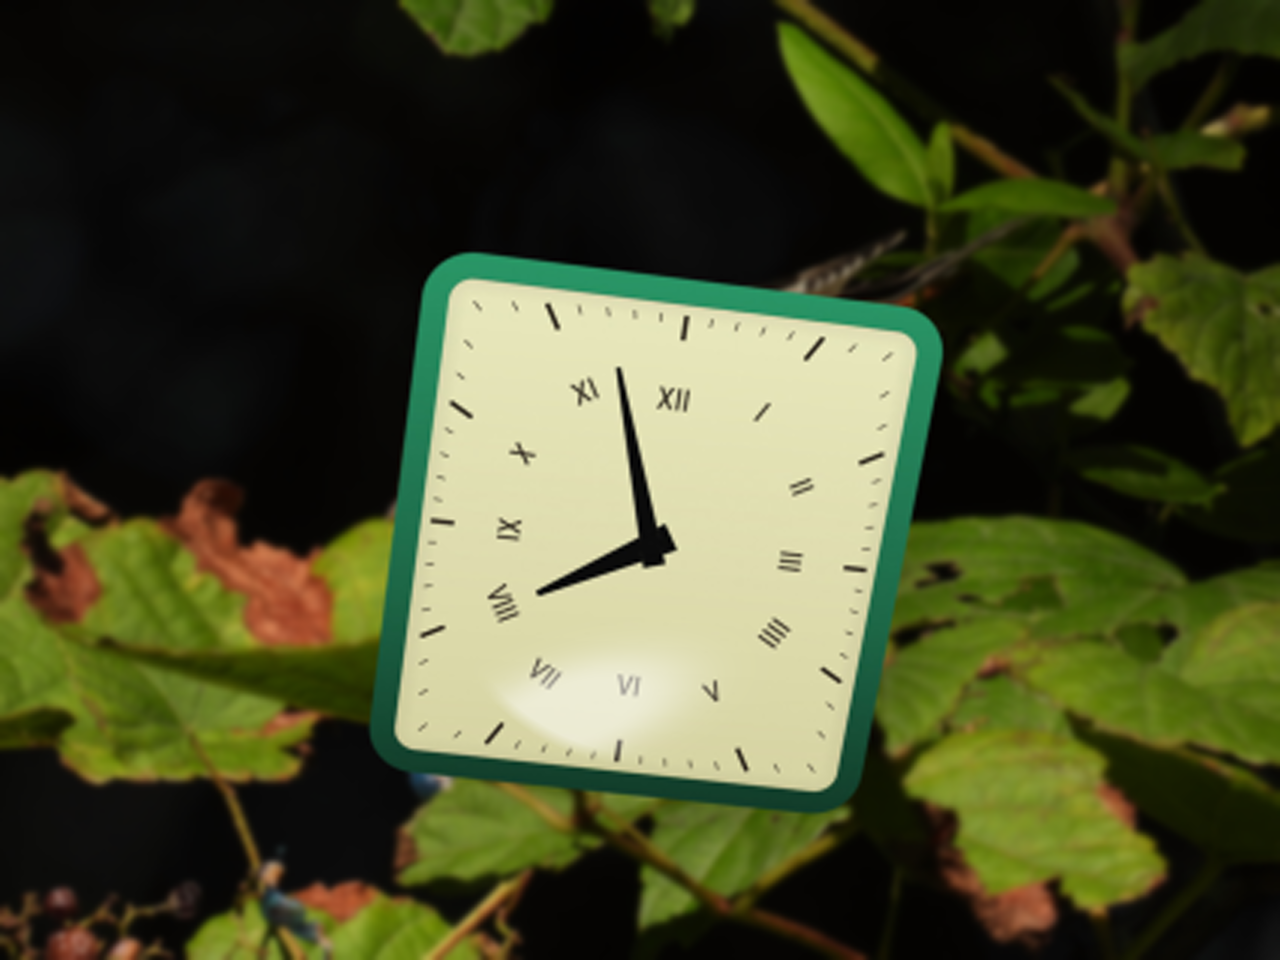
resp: 7,57
